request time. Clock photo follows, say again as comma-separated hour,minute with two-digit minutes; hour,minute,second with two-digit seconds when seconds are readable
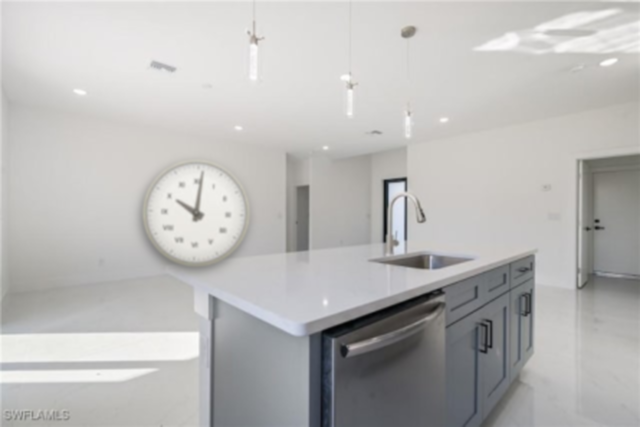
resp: 10,01
